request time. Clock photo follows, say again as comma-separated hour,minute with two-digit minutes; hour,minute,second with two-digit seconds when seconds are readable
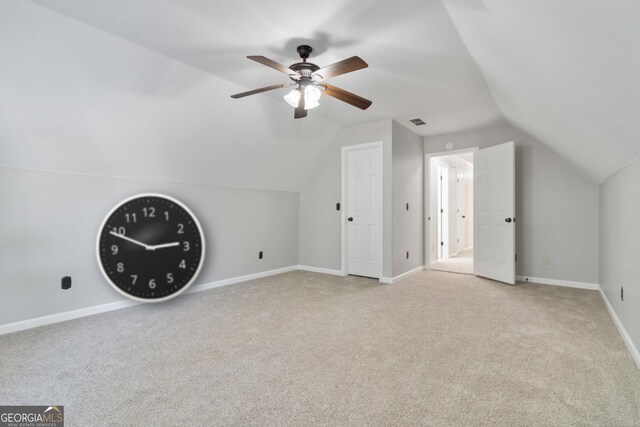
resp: 2,49
